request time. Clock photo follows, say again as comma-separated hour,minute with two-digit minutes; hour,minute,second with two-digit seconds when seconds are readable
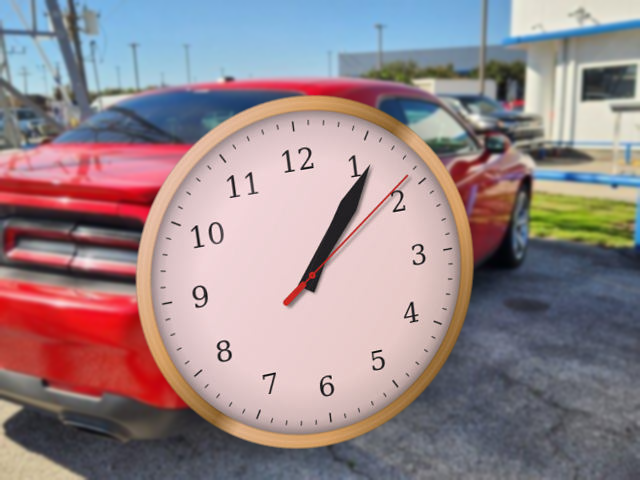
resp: 1,06,09
